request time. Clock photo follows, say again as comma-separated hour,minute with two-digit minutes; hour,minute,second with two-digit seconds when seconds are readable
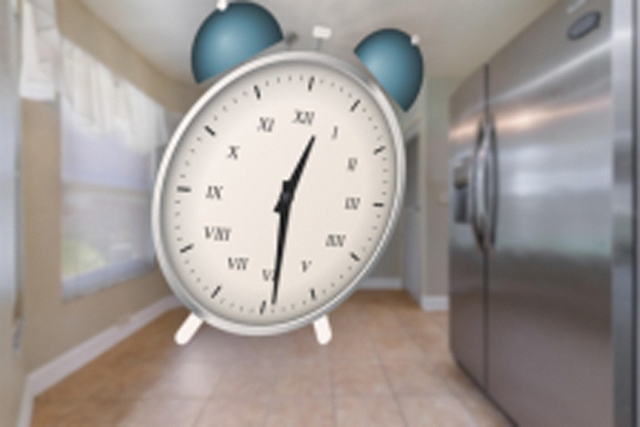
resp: 12,29
